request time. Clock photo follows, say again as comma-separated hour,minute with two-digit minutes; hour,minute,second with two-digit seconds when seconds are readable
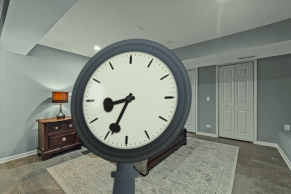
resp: 8,34
